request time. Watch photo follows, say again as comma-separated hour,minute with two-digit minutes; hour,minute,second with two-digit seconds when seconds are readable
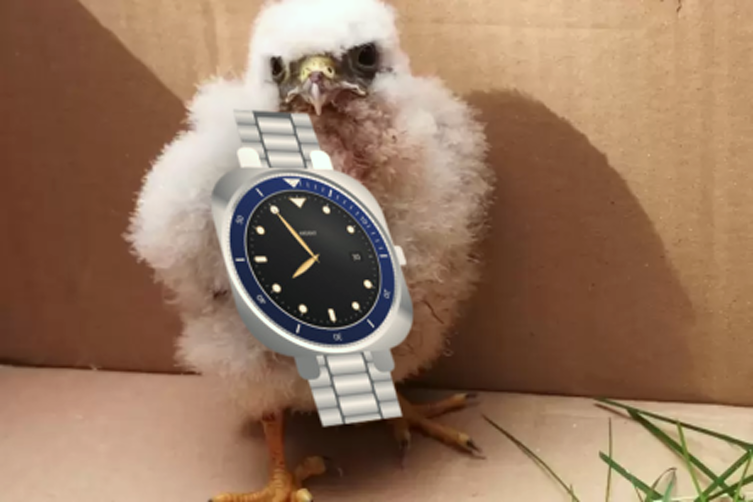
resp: 7,55
